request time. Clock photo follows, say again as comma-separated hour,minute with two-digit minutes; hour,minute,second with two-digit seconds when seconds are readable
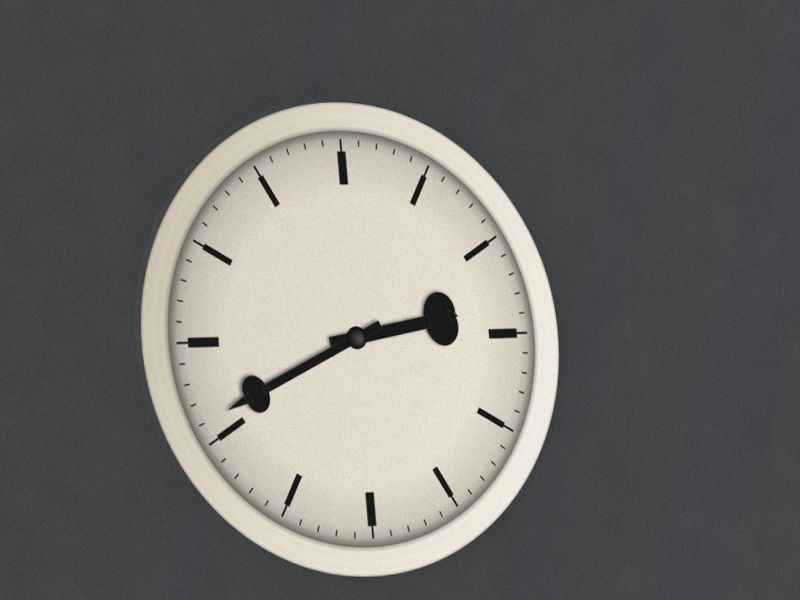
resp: 2,41
